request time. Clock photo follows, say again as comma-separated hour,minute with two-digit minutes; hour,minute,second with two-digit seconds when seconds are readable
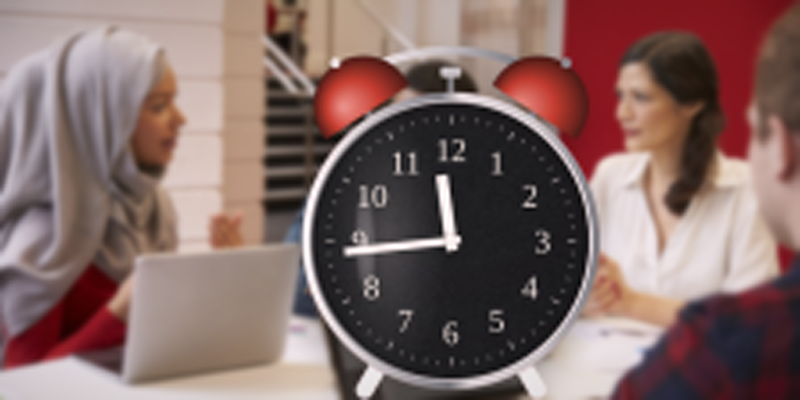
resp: 11,44
